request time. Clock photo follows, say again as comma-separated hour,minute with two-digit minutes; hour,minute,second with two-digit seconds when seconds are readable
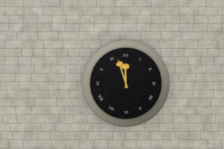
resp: 11,57
